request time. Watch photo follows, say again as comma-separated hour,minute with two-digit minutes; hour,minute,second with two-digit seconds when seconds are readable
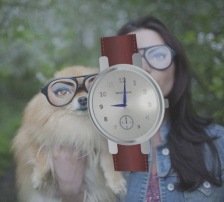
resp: 9,01
